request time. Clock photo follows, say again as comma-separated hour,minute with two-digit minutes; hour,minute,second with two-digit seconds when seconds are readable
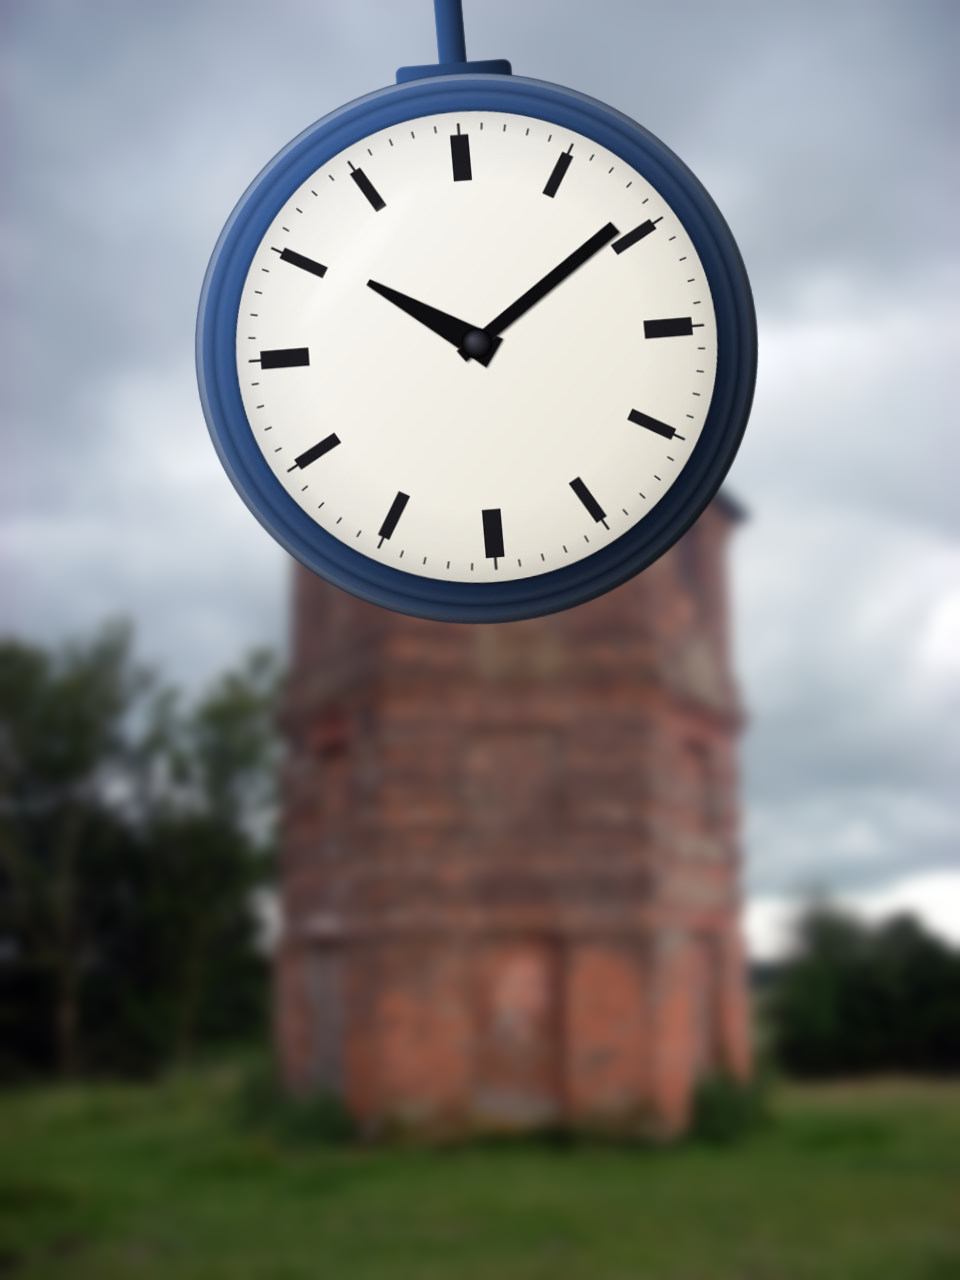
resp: 10,09
